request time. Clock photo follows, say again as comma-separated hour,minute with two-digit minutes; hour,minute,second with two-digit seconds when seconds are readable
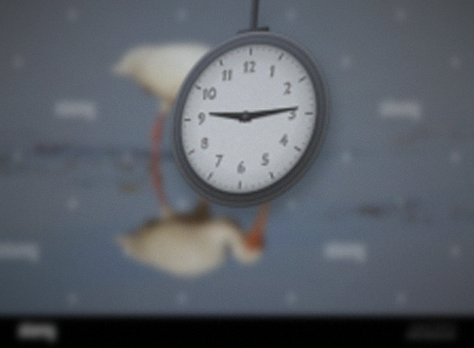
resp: 9,14
